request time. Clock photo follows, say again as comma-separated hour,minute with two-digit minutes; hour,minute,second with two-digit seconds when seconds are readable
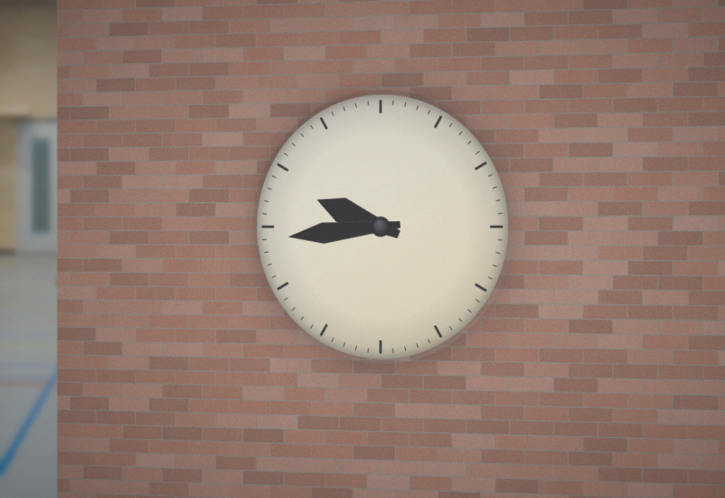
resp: 9,44
